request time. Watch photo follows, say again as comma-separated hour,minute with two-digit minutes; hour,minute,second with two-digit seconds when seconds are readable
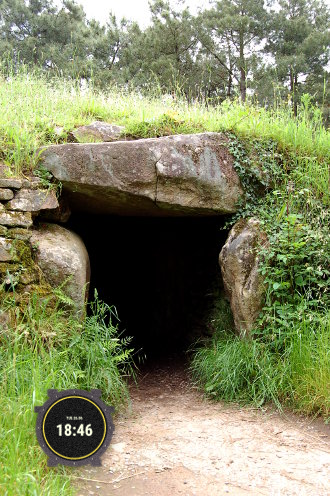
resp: 18,46
